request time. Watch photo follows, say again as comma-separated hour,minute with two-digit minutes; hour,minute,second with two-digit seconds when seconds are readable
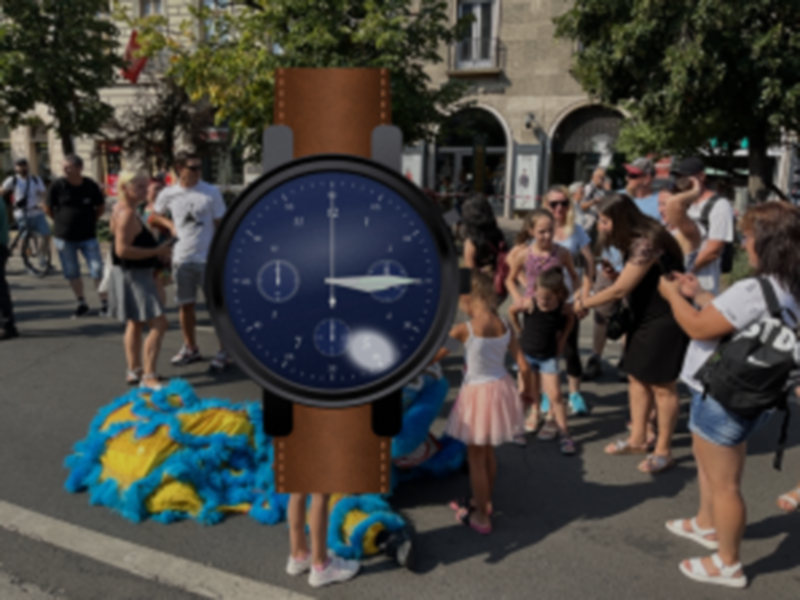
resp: 3,15
